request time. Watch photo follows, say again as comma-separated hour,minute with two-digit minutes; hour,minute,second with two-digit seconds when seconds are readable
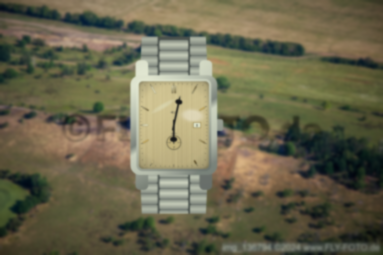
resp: 6,02
